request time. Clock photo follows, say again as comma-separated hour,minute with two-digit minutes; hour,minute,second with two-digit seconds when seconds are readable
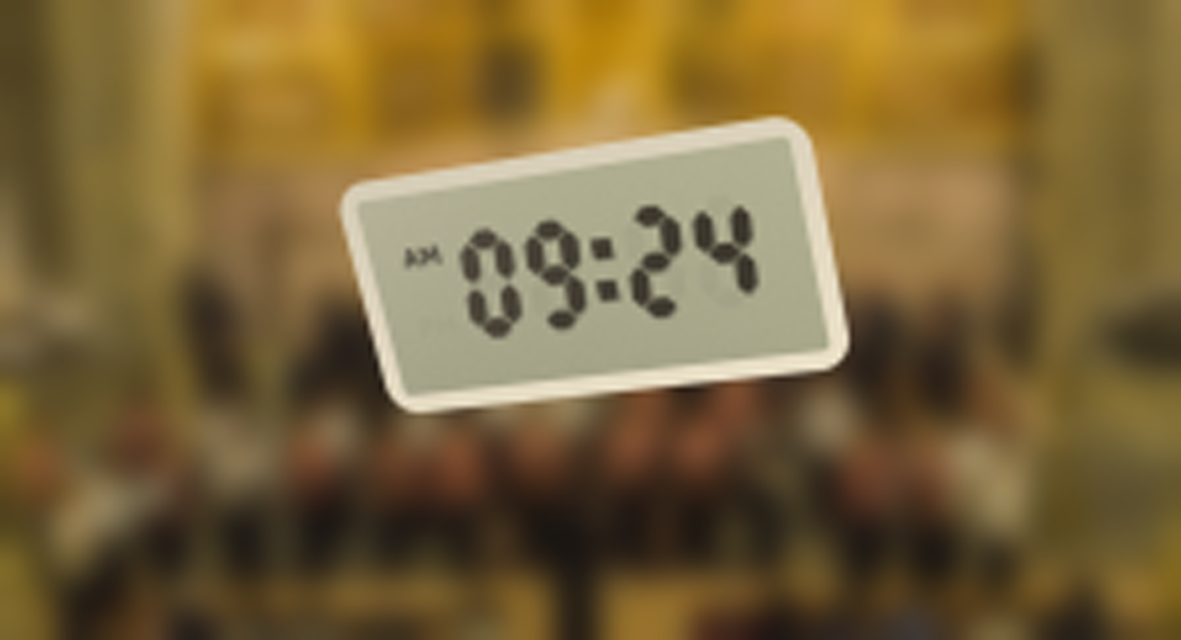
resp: 9,24
